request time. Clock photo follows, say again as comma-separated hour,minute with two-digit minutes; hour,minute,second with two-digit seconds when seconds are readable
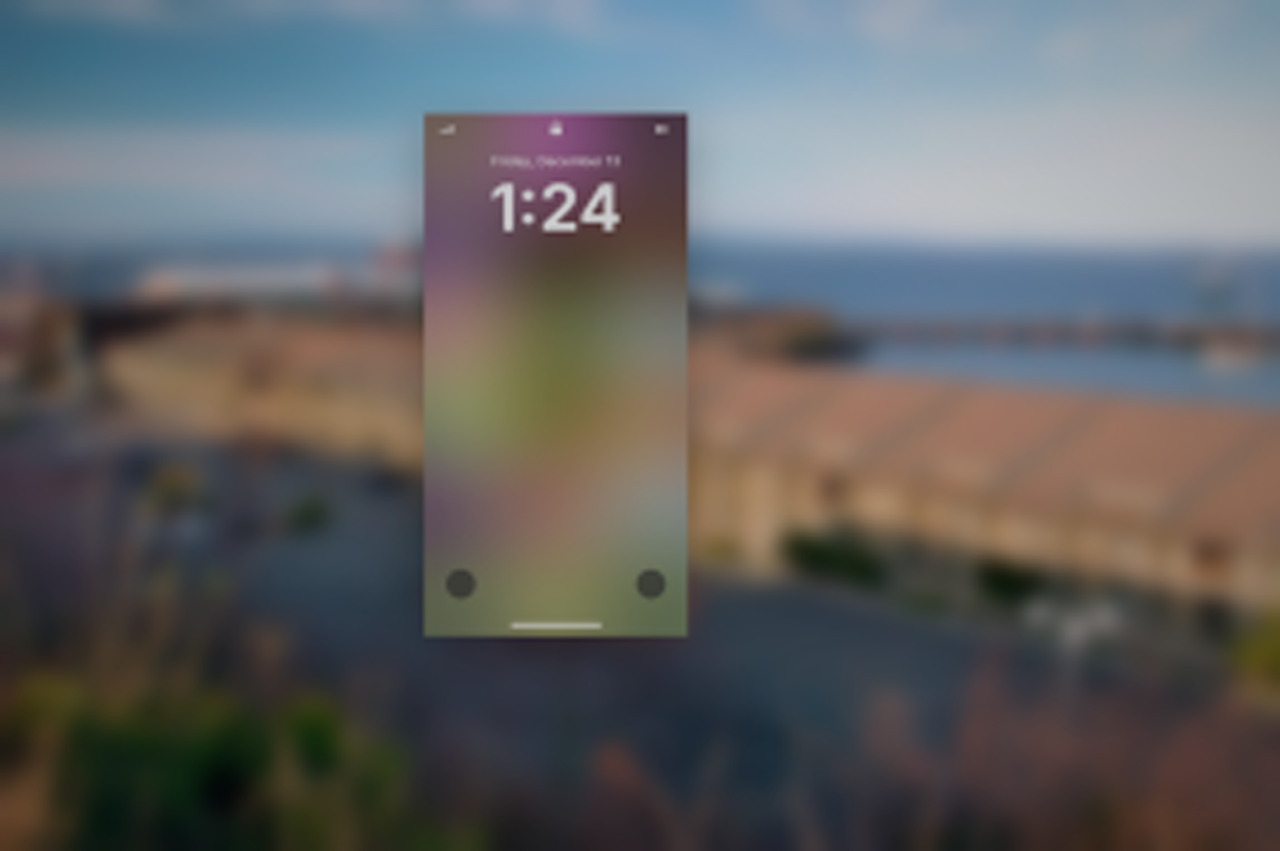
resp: 1,24
